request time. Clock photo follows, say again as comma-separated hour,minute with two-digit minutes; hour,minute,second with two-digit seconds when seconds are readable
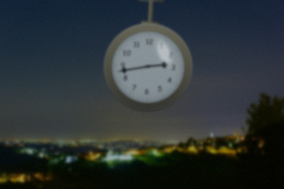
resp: 2,43
